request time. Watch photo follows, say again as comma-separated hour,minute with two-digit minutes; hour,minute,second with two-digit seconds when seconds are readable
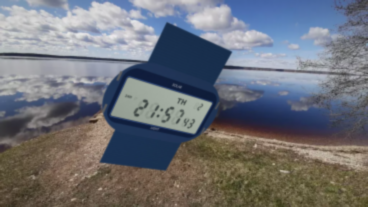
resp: 21,57,43
